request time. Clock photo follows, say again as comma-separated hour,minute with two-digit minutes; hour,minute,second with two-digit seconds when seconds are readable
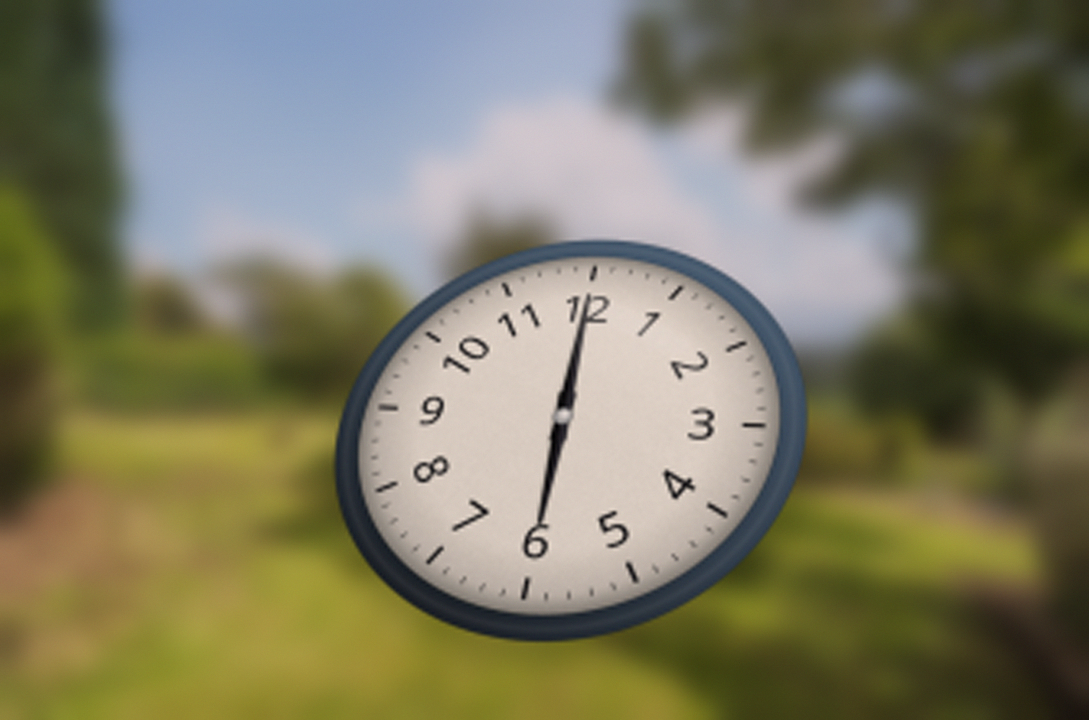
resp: 6,00
